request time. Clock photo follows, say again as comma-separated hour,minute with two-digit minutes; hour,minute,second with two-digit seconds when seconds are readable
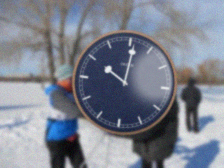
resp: 10,01
